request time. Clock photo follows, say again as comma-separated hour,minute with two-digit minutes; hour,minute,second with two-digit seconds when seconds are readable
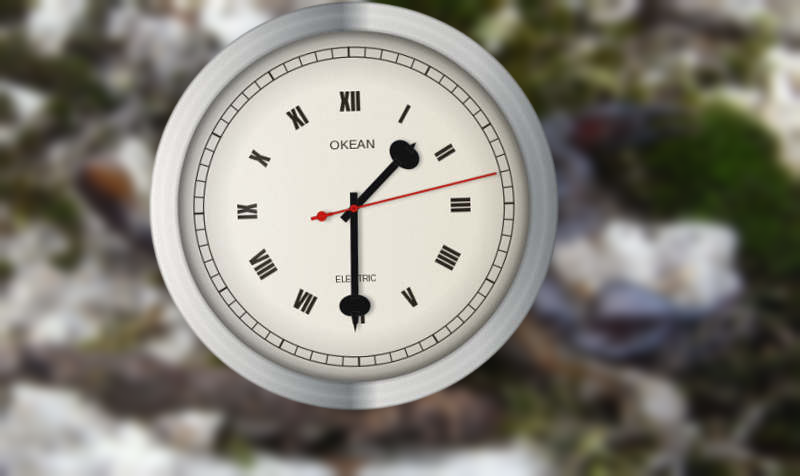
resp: 1,30,13
